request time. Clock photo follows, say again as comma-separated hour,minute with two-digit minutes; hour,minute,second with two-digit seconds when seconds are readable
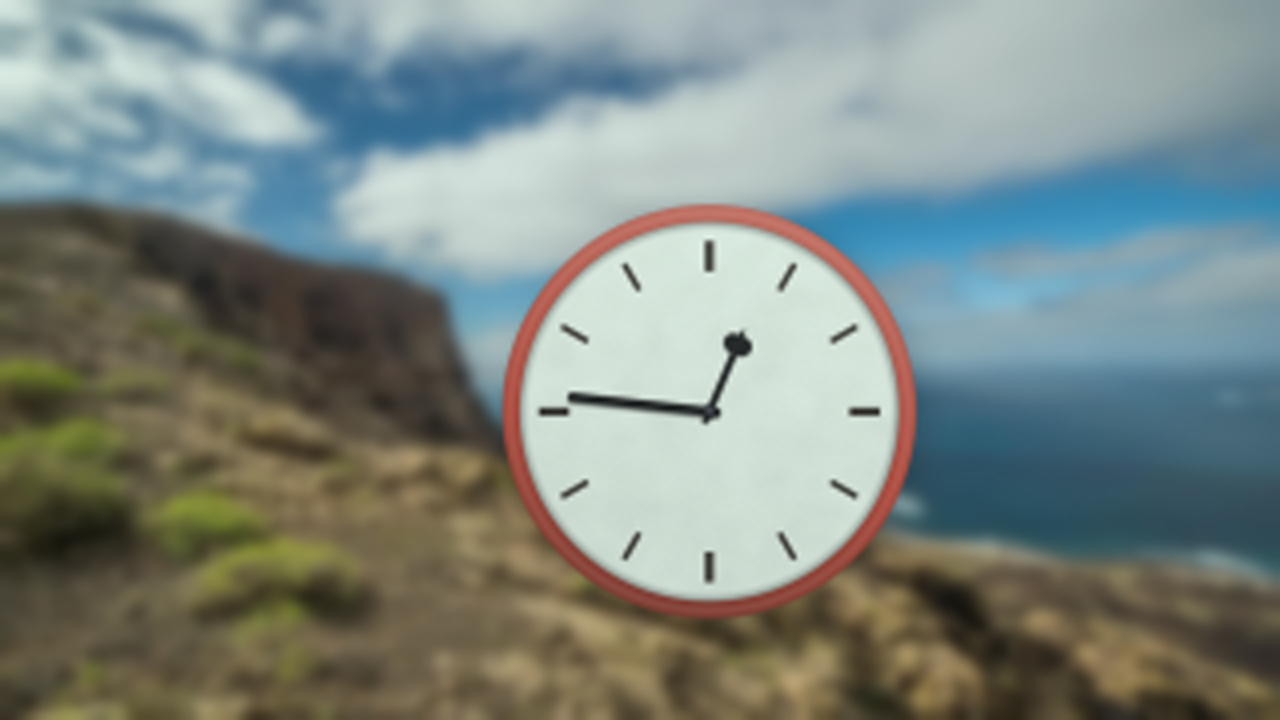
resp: 12,46
